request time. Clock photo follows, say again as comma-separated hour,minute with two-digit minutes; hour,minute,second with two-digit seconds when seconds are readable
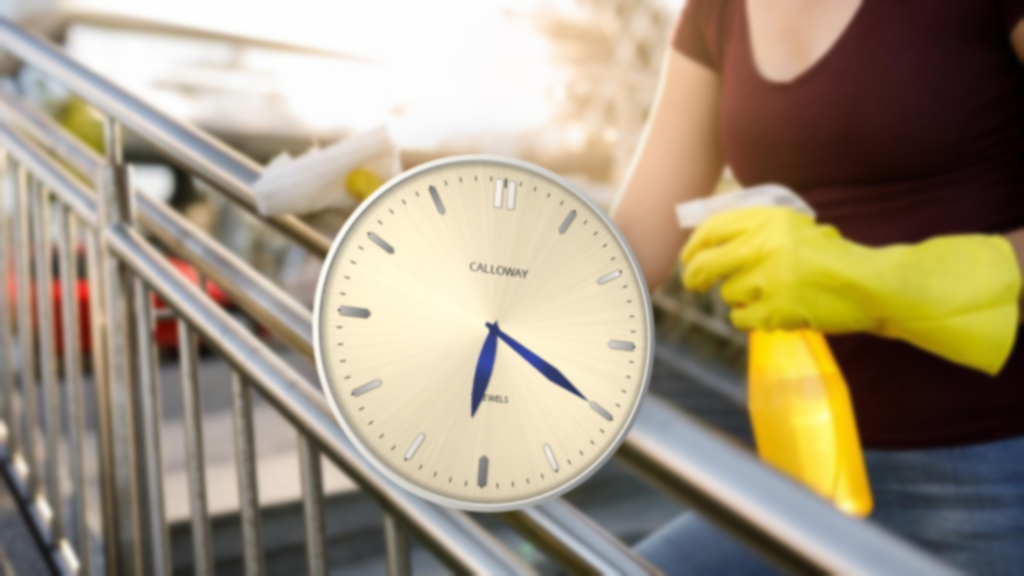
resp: 6,20
